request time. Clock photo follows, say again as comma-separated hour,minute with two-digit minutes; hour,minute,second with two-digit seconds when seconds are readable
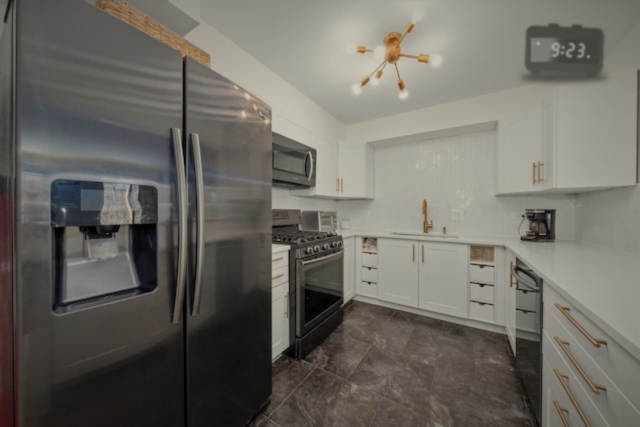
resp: 9,23
